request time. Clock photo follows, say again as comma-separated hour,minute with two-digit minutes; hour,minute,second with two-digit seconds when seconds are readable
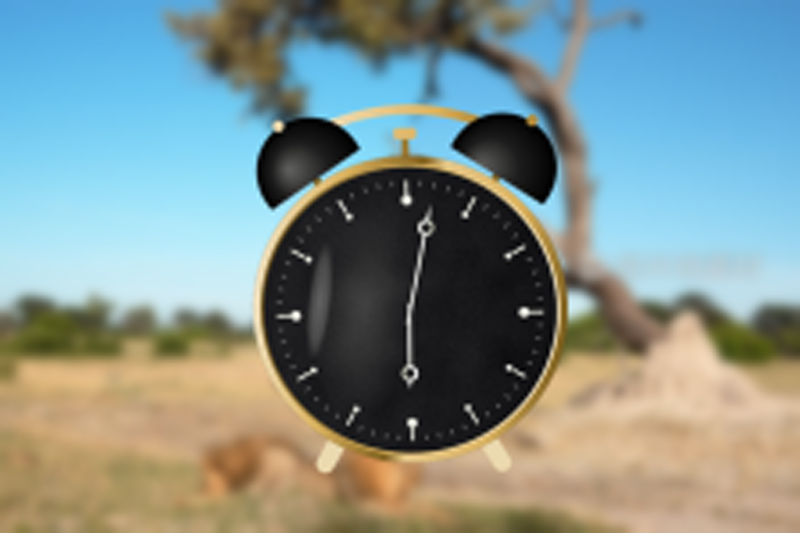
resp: 6,02
